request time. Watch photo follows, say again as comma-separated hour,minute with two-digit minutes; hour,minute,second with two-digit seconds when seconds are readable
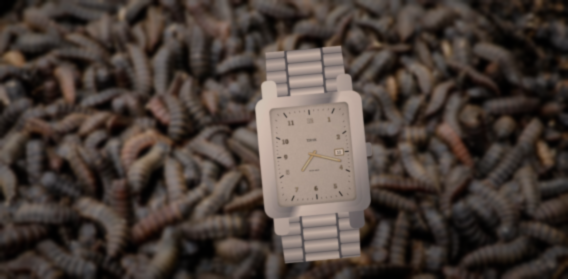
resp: 7,18
